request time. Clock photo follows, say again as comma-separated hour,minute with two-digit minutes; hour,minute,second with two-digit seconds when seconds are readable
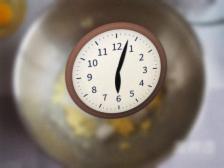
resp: 6,03
